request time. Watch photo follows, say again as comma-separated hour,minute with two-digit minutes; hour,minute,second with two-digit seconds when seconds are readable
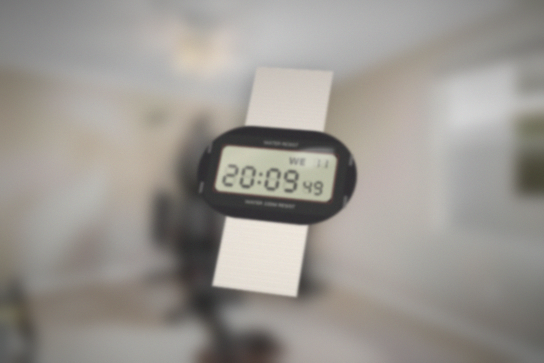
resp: 20,09,49
